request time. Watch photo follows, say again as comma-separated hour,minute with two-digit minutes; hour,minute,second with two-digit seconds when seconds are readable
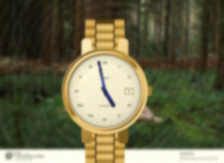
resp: 4,58
